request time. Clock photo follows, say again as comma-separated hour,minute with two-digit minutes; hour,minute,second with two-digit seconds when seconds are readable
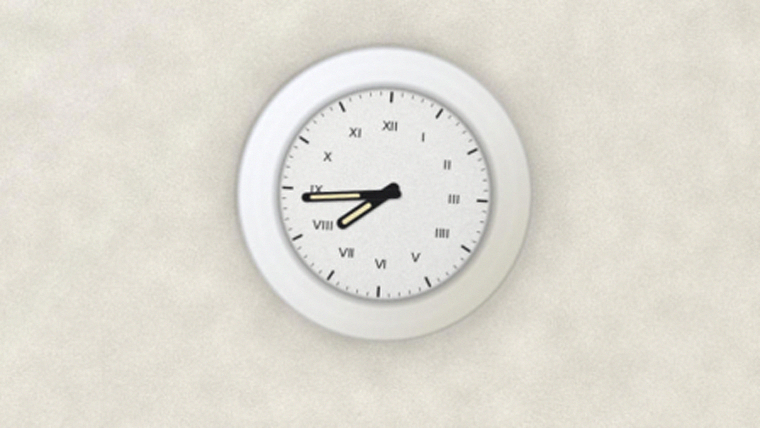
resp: 7,44
